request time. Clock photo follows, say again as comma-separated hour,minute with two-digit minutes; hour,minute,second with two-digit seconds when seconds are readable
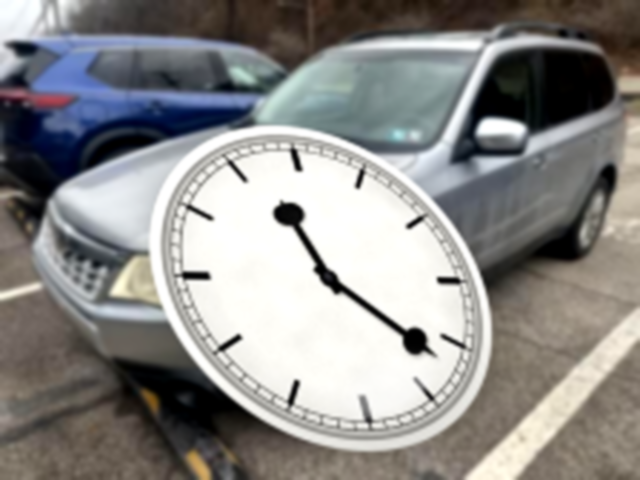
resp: 11,22
